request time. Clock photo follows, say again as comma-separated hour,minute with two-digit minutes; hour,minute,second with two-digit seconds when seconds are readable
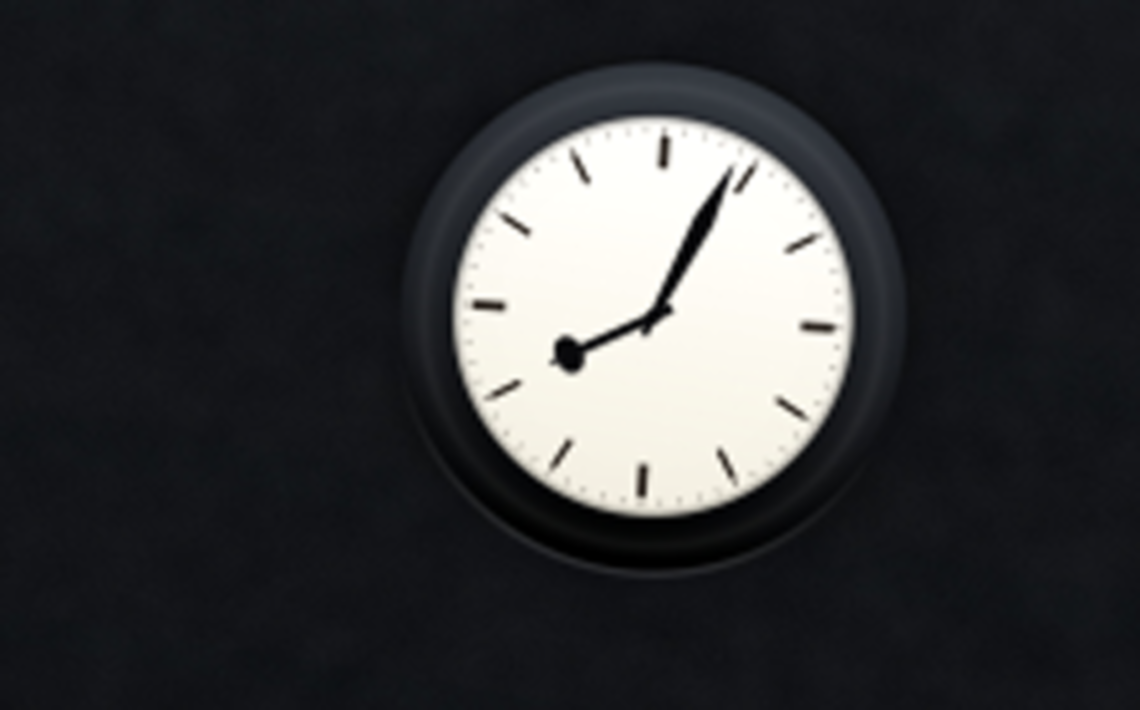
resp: 8,04
